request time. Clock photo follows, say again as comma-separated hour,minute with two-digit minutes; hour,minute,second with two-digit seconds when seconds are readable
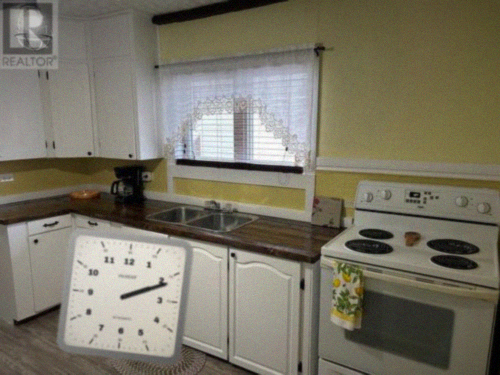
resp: 2,11
